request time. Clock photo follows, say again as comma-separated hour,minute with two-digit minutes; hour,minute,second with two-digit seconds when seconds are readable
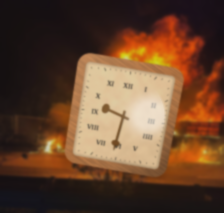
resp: 9,31
